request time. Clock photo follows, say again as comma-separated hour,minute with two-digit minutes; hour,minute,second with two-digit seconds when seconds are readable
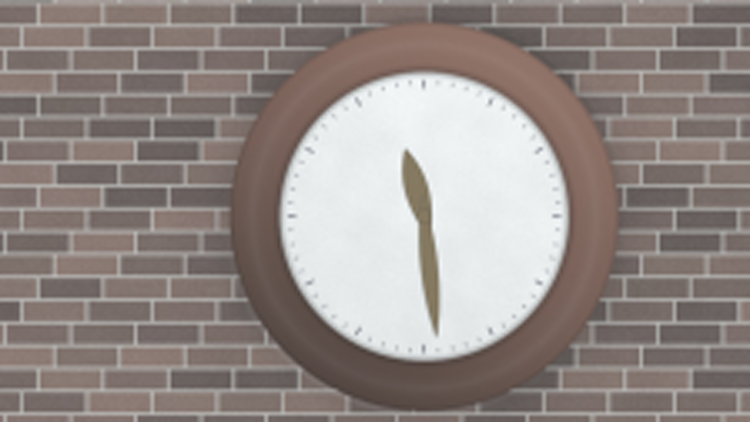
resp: 11,29
